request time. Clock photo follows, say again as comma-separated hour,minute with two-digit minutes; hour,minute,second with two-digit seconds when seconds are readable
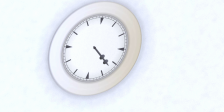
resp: 4,22
